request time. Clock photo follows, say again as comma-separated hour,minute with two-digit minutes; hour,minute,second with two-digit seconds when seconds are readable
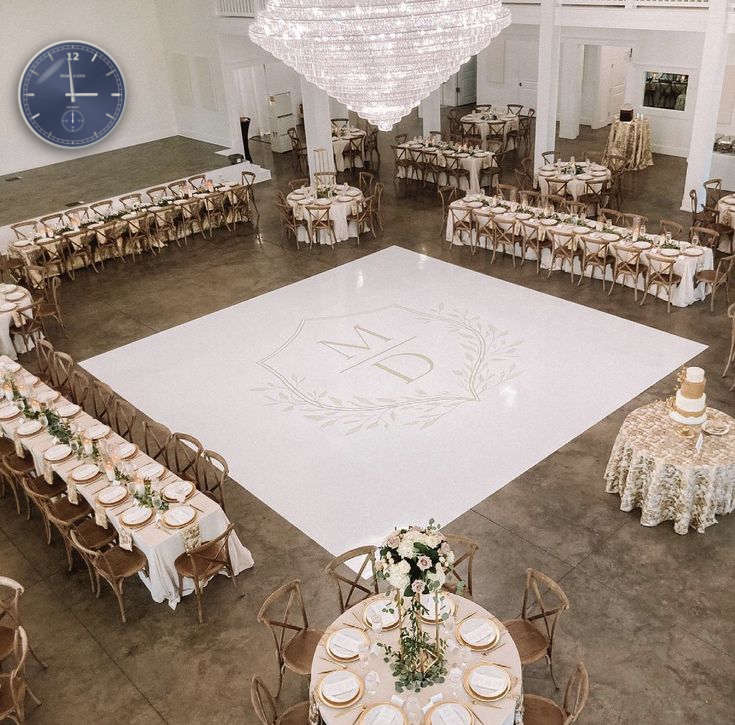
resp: 2,59
